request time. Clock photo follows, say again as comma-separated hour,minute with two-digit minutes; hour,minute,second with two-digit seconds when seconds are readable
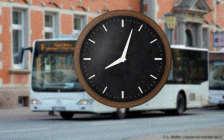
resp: 8,03
